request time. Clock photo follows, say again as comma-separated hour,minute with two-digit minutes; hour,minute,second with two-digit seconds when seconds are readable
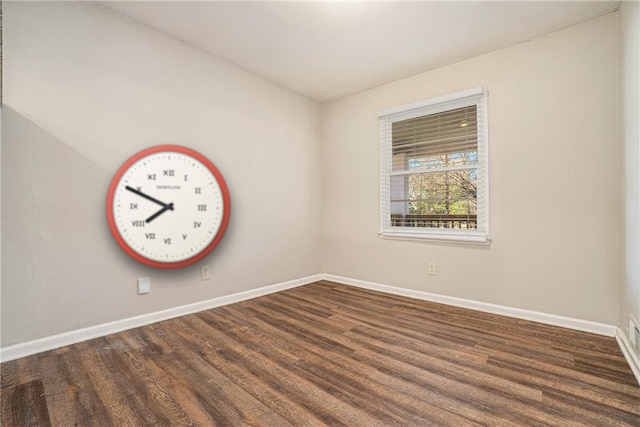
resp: 7,49
